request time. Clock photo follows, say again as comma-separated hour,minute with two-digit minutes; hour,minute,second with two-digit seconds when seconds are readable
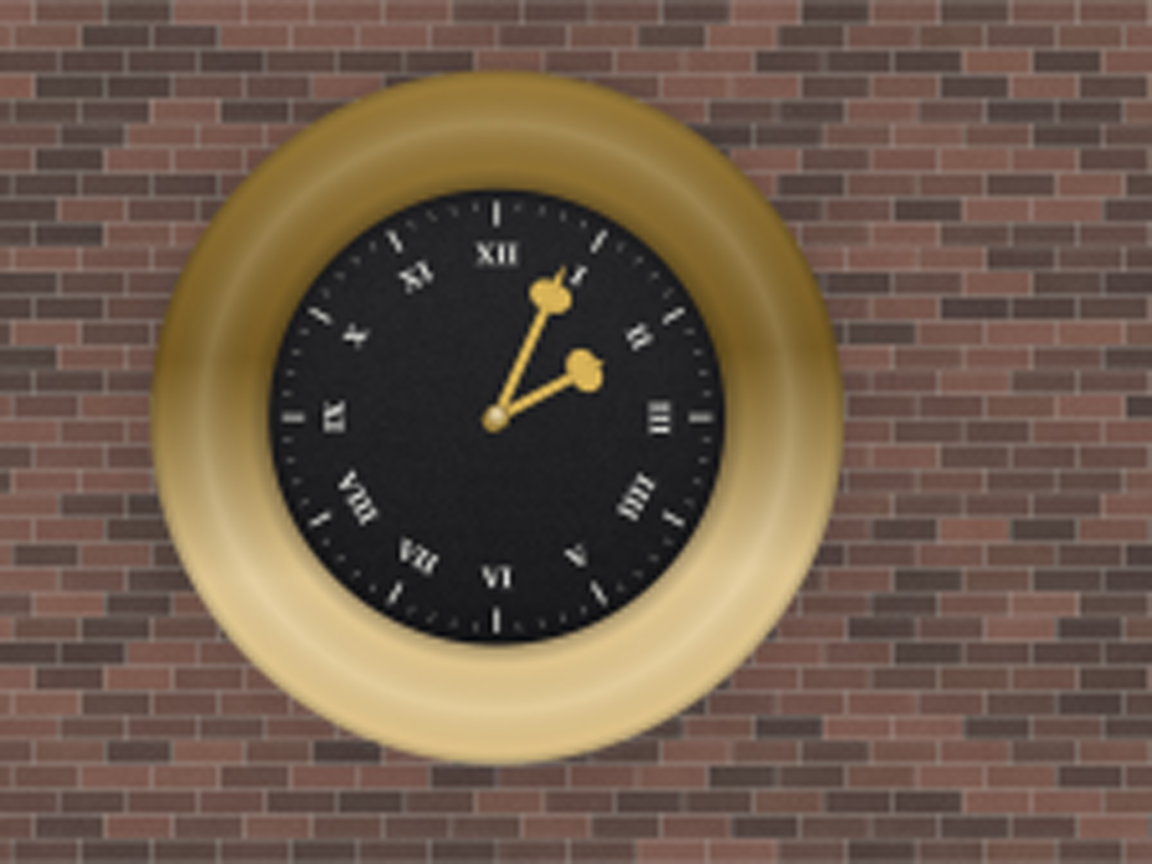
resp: 2,04
